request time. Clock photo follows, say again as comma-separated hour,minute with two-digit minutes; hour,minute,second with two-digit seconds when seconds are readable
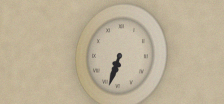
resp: 6,33
